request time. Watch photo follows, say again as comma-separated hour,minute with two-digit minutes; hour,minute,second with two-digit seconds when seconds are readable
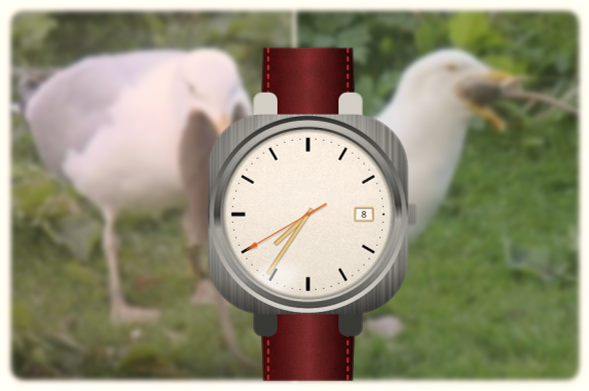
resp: 7,35,40
